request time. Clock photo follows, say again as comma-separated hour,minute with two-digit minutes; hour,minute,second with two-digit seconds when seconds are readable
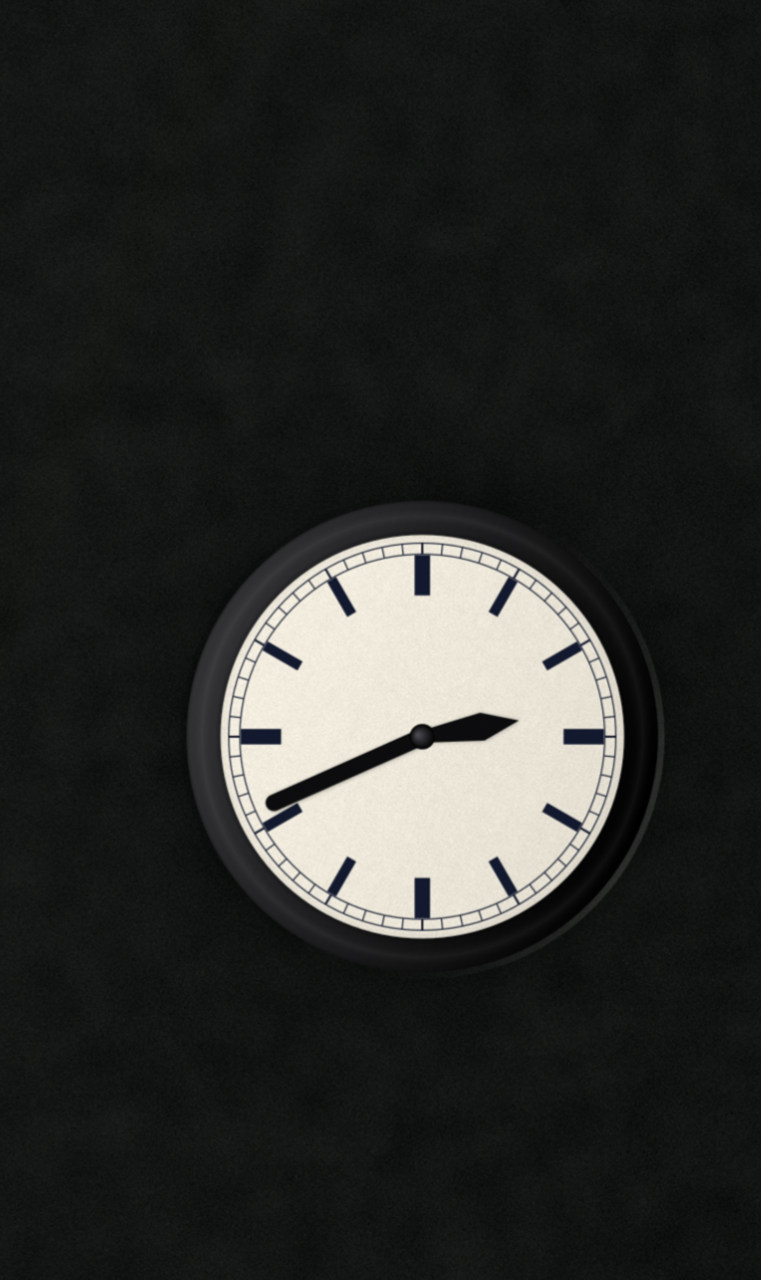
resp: 2,41
